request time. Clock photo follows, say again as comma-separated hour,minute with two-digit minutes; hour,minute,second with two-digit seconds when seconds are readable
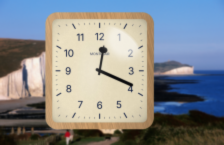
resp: 12,19
